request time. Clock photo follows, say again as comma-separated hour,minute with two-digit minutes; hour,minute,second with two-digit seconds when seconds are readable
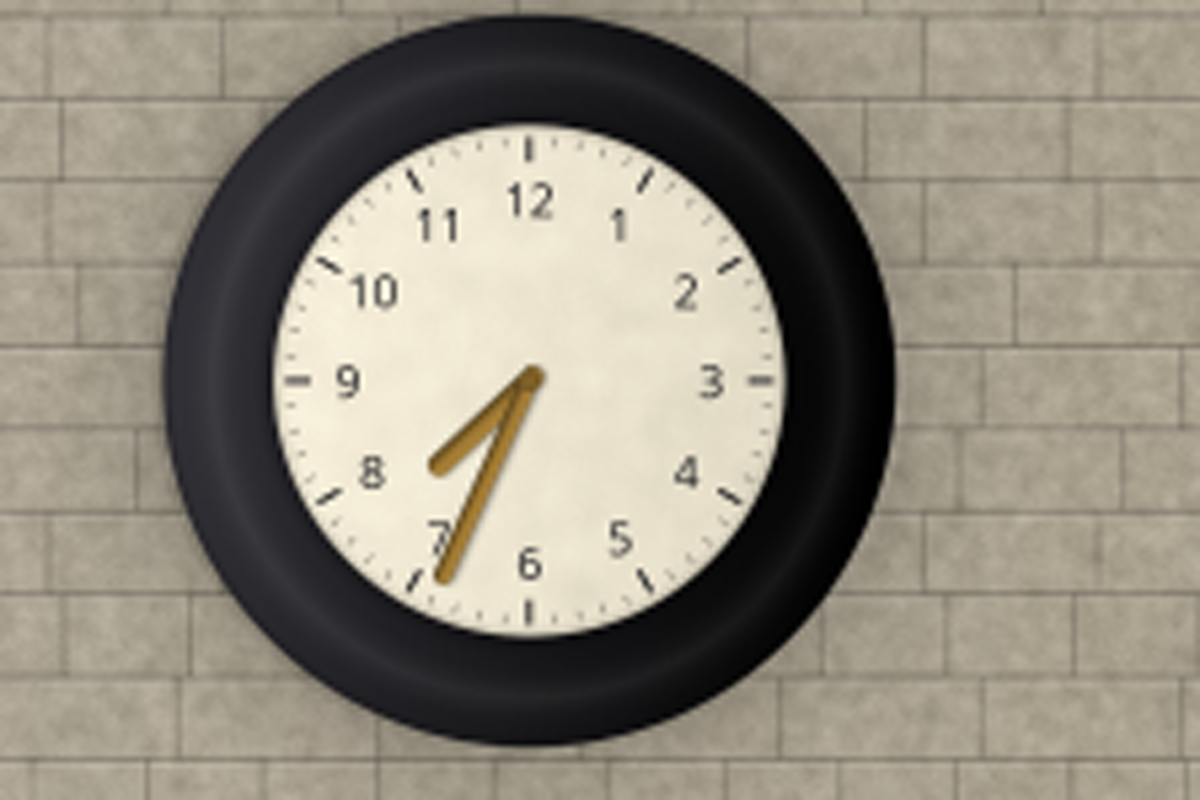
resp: 7,34
